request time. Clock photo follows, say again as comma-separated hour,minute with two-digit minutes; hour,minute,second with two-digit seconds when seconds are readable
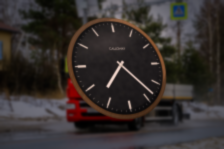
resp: 7,23
